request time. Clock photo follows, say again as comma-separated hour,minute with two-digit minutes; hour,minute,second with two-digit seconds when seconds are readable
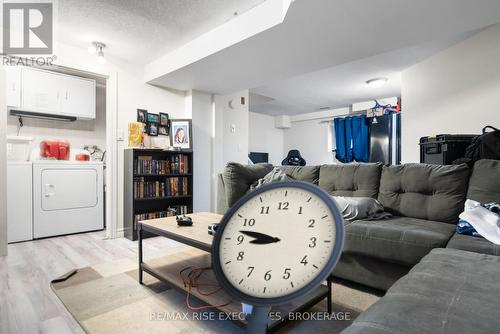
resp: 8,47
